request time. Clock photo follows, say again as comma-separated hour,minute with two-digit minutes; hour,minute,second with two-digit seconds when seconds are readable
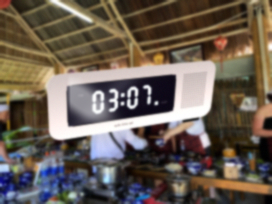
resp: 3,07
